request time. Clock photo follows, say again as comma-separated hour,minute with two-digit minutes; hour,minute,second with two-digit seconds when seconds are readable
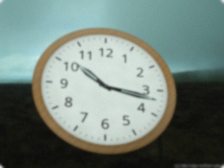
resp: 10,17
